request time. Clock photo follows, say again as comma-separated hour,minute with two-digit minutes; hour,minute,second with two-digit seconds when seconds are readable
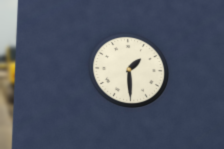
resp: 1,30
